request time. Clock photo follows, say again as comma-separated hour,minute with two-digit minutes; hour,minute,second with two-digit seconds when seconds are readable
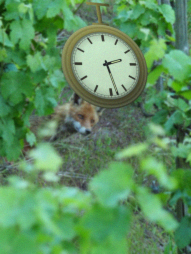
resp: 2,28
